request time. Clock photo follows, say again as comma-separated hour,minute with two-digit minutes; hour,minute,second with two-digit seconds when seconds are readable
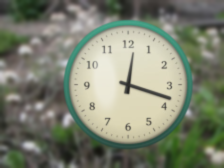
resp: 12,18
